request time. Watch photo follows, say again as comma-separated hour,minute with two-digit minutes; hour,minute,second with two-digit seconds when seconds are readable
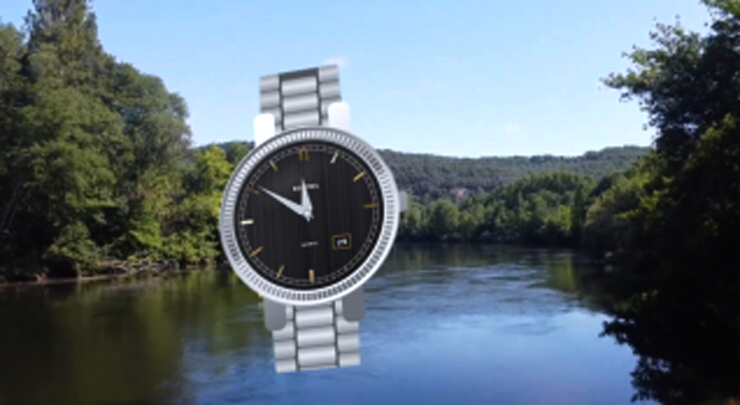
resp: 11,51
